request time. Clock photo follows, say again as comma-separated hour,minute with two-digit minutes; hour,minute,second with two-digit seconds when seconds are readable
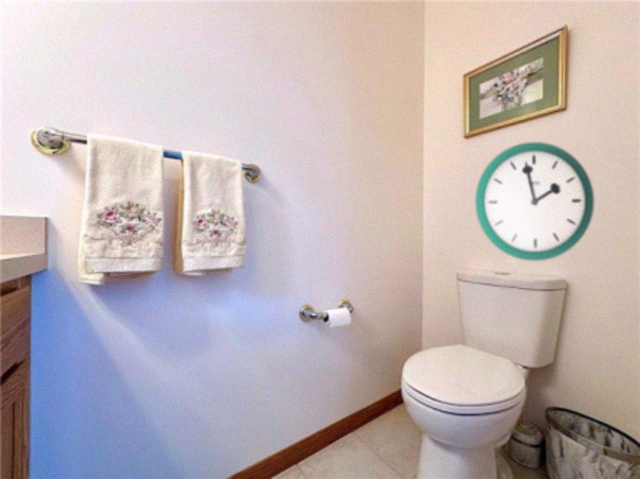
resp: 1,58
